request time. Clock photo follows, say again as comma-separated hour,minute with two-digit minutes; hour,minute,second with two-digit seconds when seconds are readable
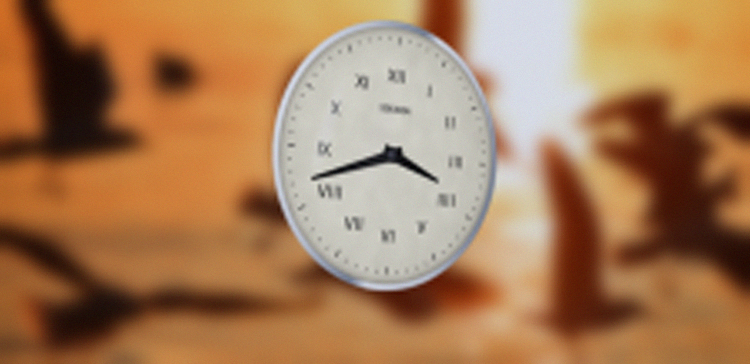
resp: 3,42
